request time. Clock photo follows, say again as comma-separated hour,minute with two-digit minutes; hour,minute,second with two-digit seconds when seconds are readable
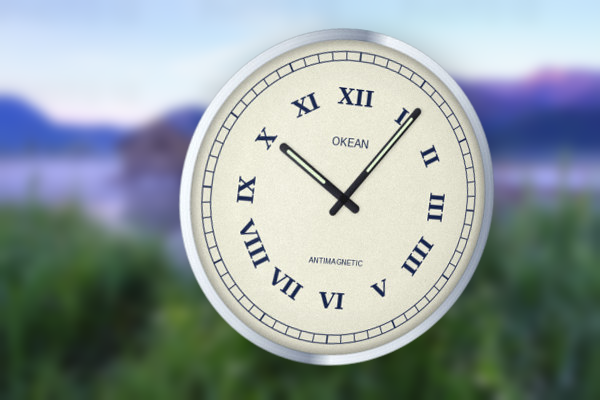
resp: 10,06
